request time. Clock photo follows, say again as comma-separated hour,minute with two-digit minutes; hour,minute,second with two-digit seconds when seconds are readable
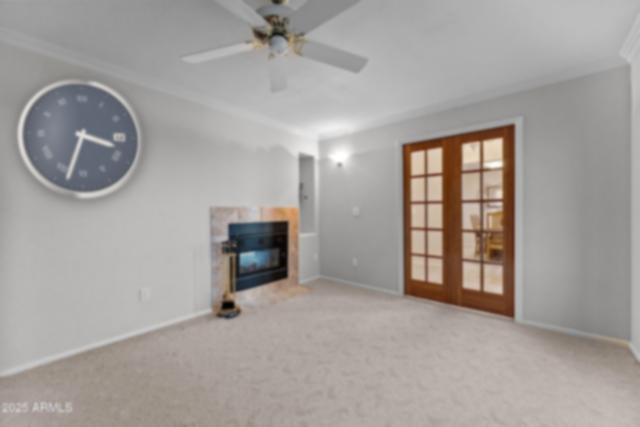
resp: 3,33
